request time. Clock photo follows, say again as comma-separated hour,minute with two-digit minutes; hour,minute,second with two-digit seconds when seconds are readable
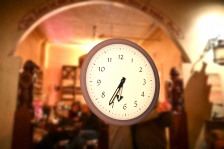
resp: 6,36
